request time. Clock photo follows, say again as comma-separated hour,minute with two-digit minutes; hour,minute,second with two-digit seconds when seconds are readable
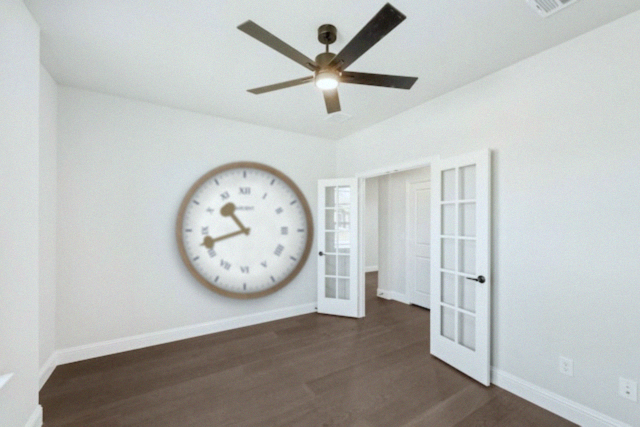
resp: 10,42
